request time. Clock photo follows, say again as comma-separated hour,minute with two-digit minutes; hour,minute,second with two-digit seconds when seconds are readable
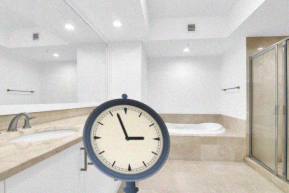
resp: 2,57
